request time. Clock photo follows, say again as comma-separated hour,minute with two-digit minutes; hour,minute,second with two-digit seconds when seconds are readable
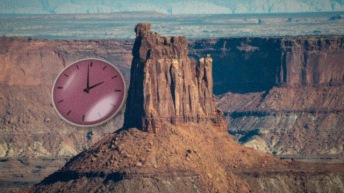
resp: 1,59
